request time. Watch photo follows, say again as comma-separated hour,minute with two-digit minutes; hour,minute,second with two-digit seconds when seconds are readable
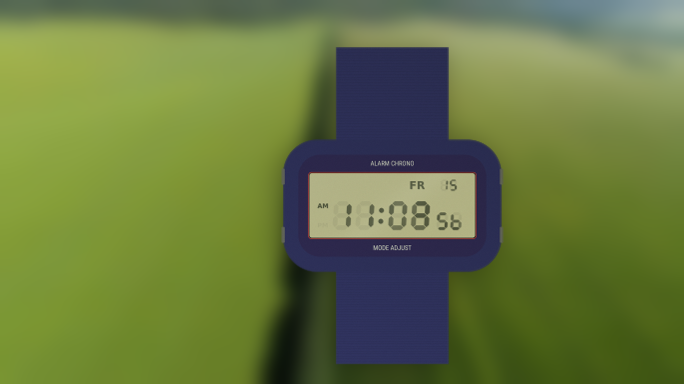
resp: 11,08,56
